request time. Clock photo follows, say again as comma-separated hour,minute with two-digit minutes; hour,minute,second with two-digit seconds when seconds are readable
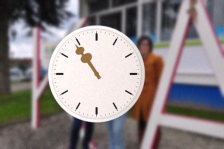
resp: 10,54
